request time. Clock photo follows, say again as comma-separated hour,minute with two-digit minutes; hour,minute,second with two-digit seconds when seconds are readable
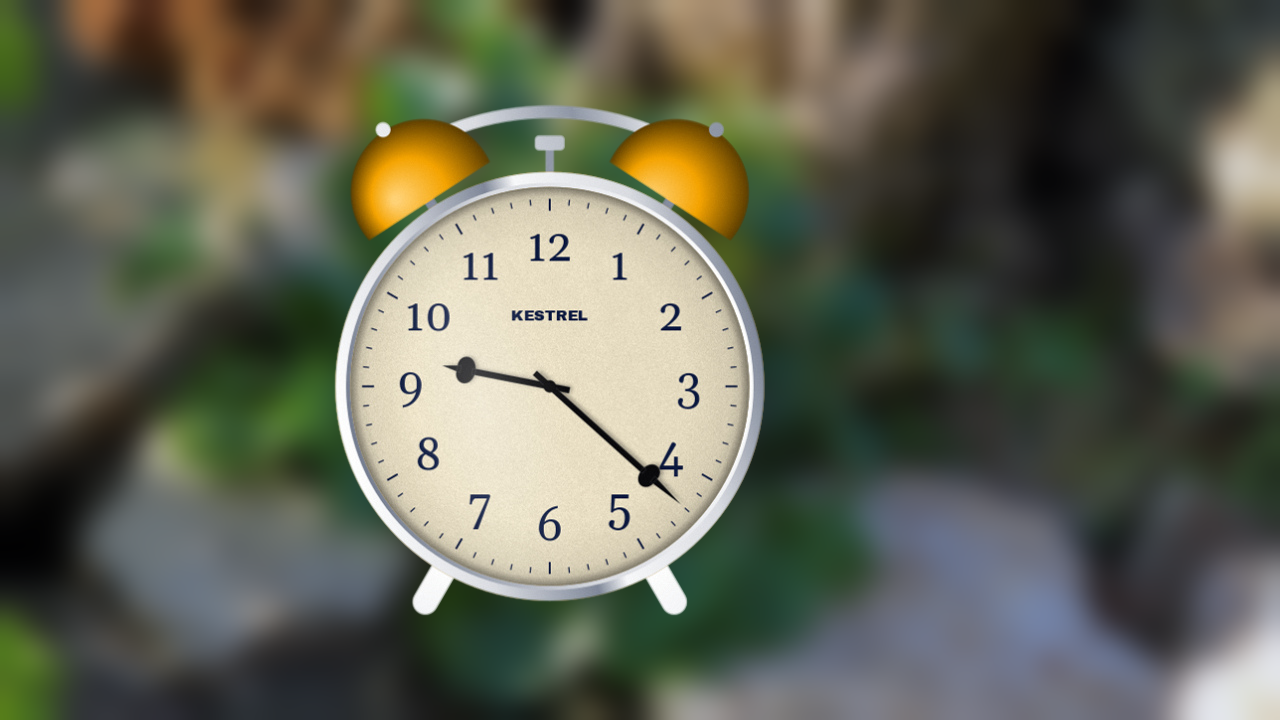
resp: 9,22
